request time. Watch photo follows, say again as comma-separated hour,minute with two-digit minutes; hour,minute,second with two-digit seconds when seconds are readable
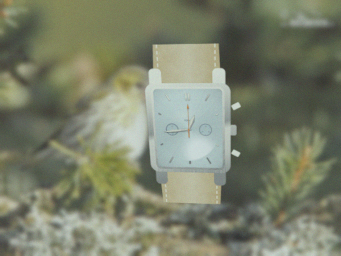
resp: 12,44
